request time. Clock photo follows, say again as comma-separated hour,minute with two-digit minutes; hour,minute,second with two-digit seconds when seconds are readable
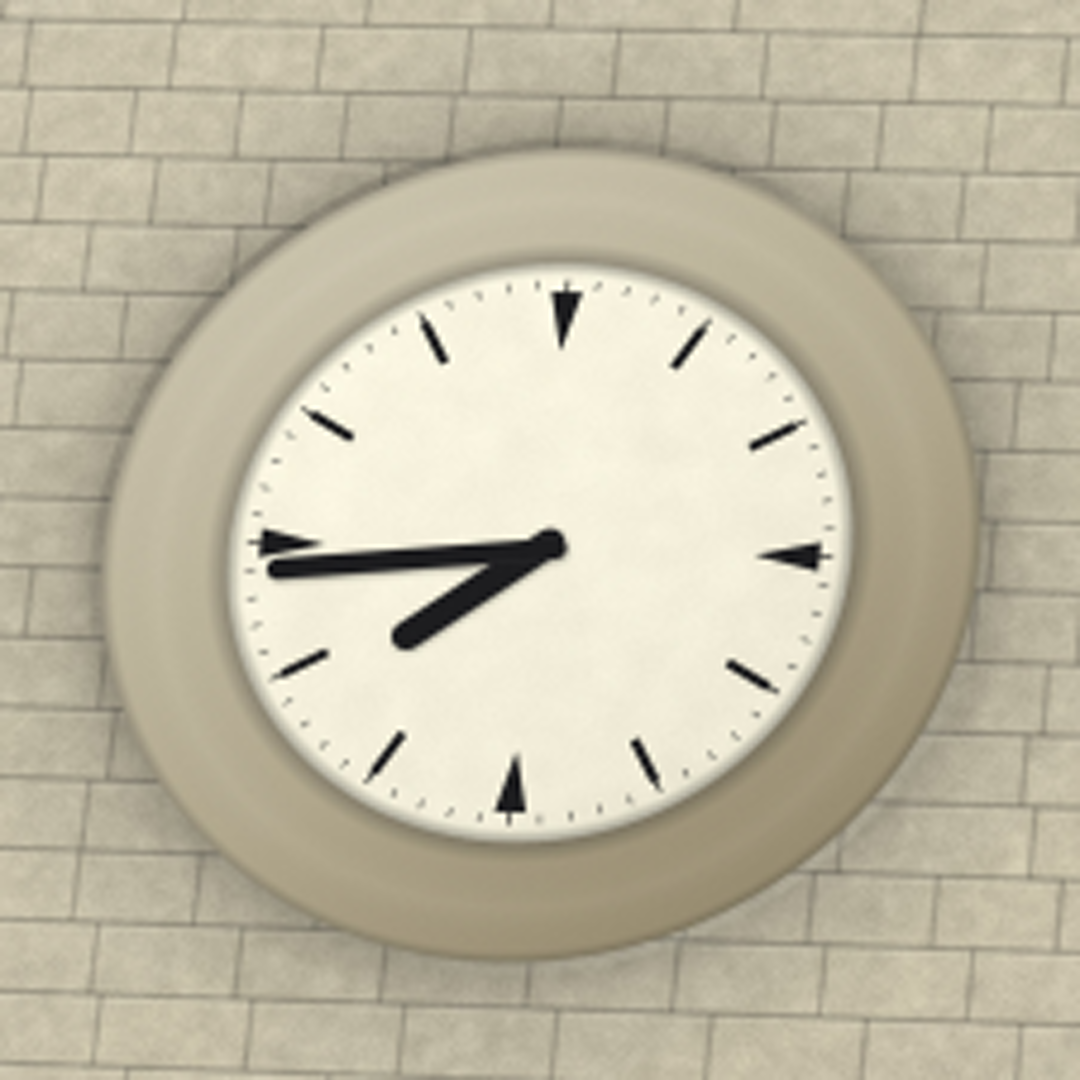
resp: 7,44
